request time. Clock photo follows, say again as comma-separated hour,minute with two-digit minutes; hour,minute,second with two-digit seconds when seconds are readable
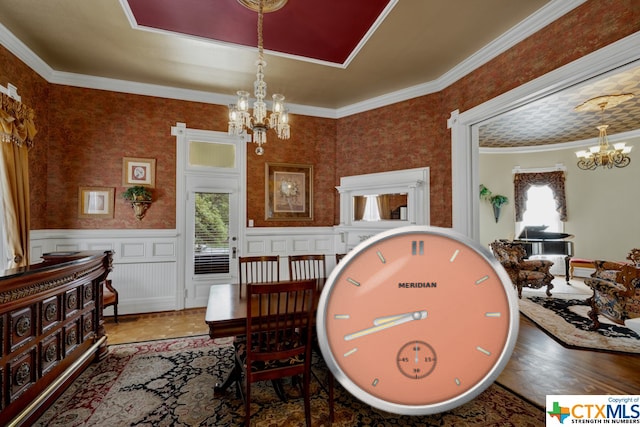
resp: 8,42
